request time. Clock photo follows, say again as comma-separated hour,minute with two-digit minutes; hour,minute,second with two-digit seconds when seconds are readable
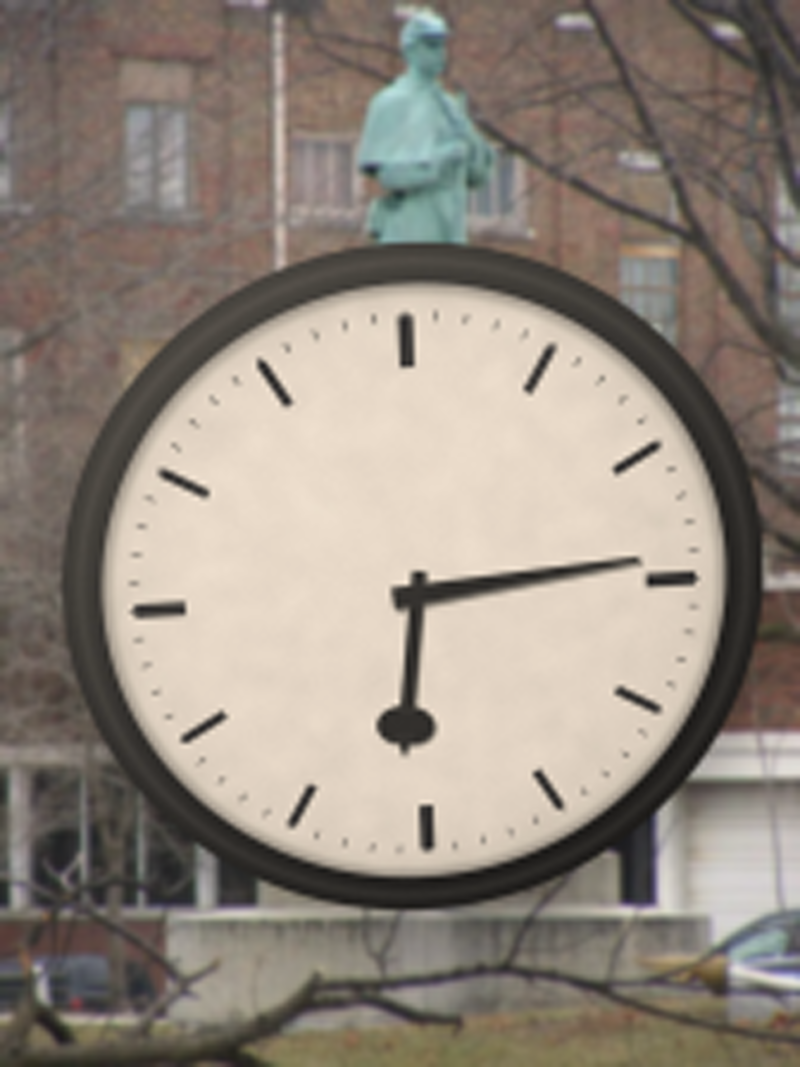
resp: 6,14
